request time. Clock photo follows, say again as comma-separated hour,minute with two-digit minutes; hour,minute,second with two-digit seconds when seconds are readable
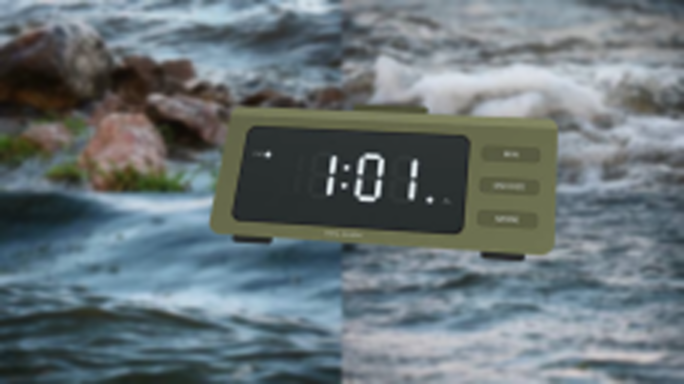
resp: 1,01
